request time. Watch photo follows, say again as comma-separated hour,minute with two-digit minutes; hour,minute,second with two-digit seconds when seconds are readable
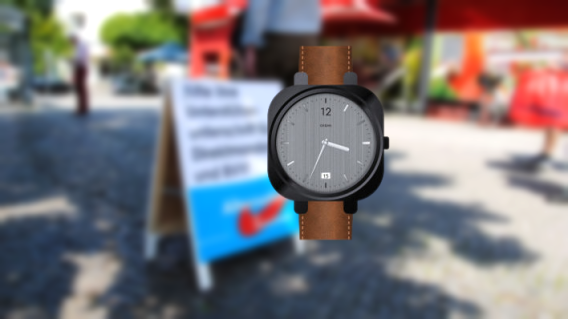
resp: 3,34
